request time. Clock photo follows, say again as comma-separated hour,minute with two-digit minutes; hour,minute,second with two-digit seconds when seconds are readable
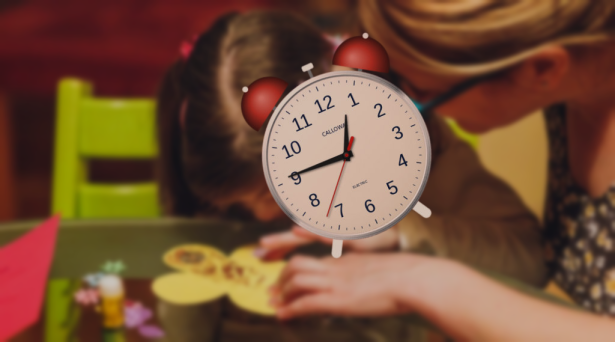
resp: 12,45,37
